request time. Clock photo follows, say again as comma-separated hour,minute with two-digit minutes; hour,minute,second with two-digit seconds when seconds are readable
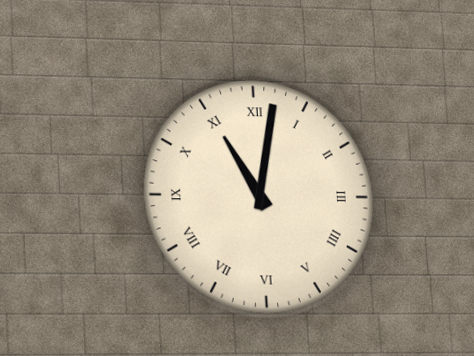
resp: 11,02
